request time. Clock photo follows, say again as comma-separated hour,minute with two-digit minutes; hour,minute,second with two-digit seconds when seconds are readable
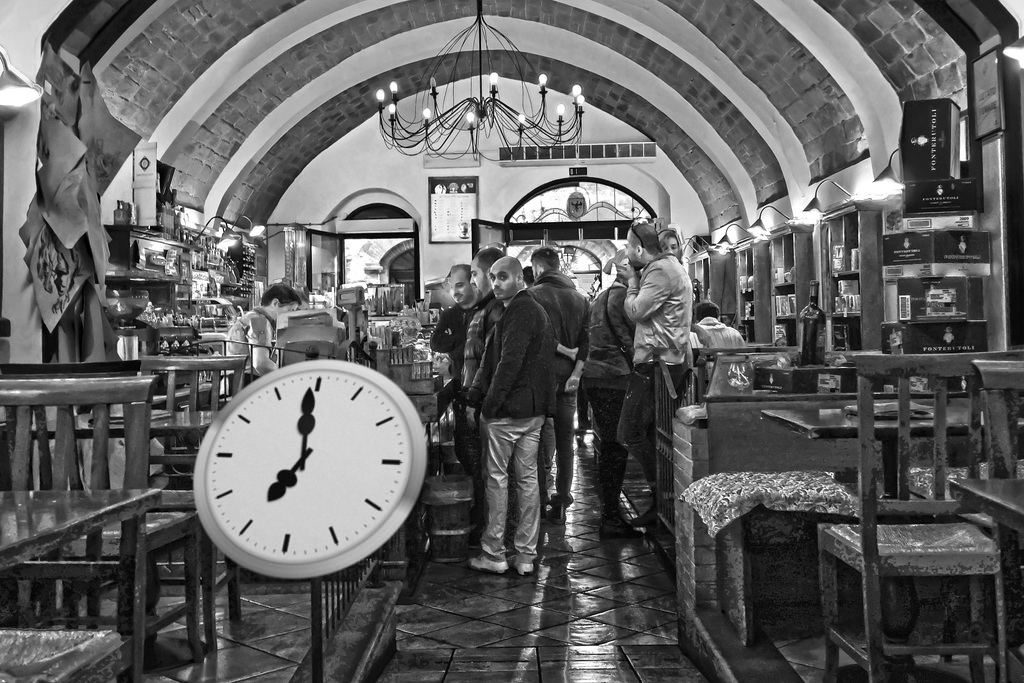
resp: 6,59
